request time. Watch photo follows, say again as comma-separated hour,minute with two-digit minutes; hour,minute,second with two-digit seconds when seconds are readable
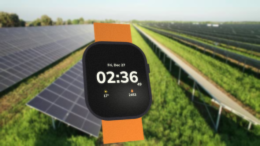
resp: 2,36
